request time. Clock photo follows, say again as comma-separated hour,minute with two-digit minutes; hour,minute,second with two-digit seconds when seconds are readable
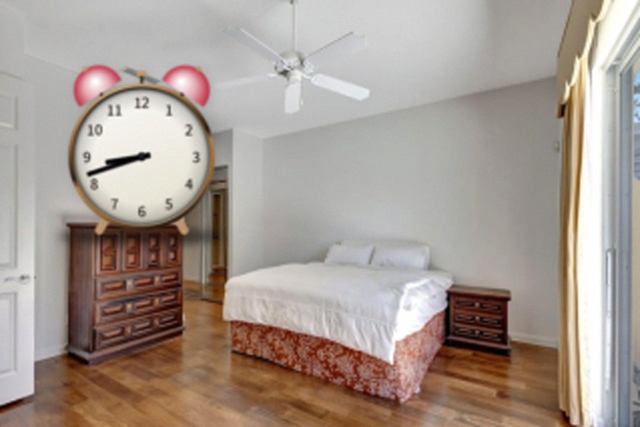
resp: 8,42
